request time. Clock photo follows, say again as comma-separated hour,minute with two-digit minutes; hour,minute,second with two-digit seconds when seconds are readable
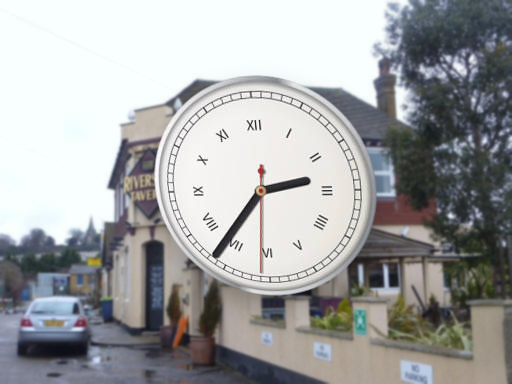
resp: 2,36,31
